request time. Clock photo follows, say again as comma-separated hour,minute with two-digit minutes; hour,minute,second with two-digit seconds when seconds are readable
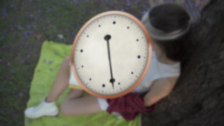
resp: 11,27
